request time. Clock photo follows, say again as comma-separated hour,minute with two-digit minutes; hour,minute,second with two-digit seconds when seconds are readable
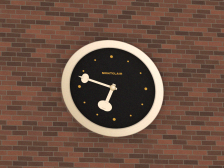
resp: 6,48
